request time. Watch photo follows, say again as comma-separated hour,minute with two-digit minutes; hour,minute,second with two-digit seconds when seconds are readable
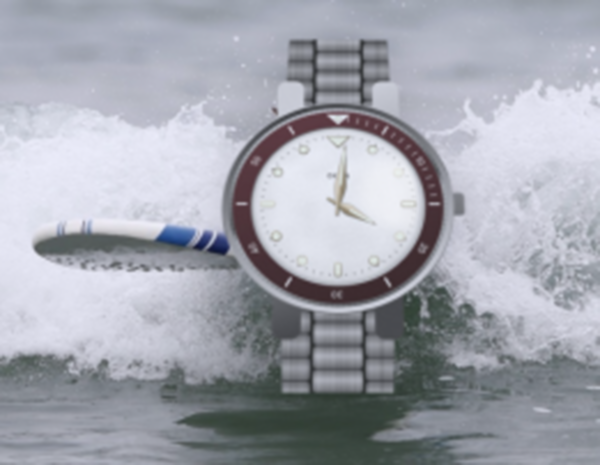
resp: 4,01
